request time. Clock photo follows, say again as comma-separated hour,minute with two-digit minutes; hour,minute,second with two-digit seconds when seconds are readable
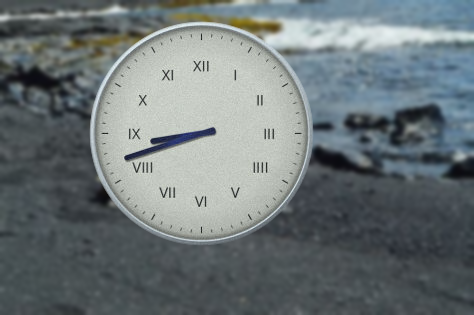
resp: 8,42
